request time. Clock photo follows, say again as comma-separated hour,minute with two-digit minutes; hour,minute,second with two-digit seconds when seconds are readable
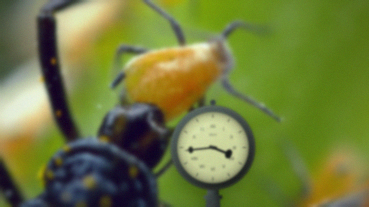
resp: 3,44
